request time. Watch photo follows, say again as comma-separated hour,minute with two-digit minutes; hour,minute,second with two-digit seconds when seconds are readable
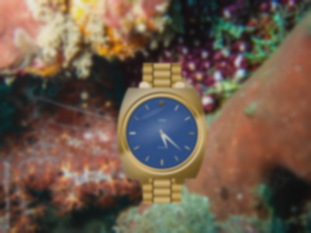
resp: 5,22
